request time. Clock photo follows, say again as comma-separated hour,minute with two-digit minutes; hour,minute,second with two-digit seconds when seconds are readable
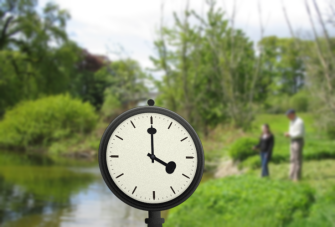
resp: 4,00
